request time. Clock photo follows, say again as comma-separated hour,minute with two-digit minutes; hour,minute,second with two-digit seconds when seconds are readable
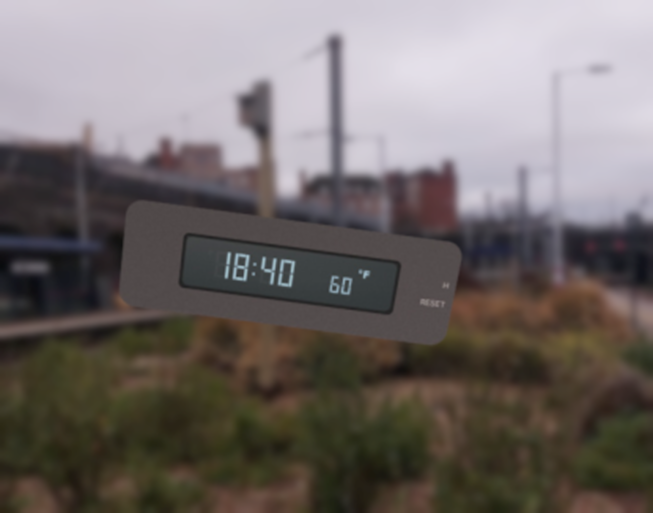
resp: 18,40
